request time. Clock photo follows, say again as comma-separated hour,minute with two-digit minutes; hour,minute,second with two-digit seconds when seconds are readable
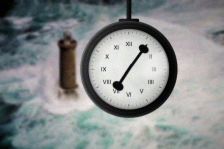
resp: 7,06
